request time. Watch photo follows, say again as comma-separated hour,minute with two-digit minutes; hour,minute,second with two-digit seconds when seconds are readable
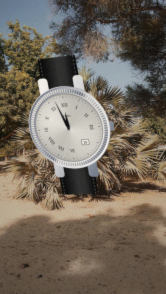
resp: 11,57
